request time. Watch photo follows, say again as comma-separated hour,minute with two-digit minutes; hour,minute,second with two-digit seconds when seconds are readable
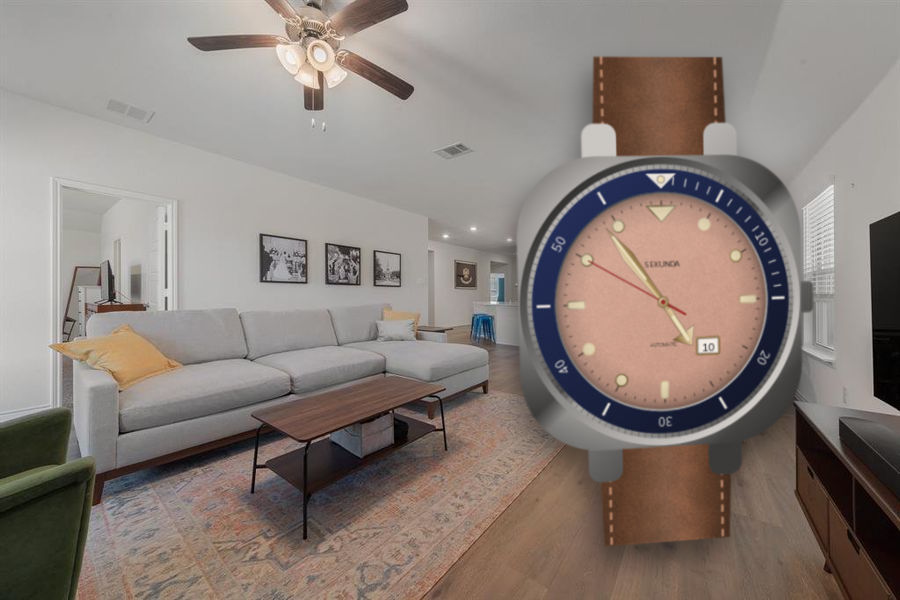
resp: 4,53,50
